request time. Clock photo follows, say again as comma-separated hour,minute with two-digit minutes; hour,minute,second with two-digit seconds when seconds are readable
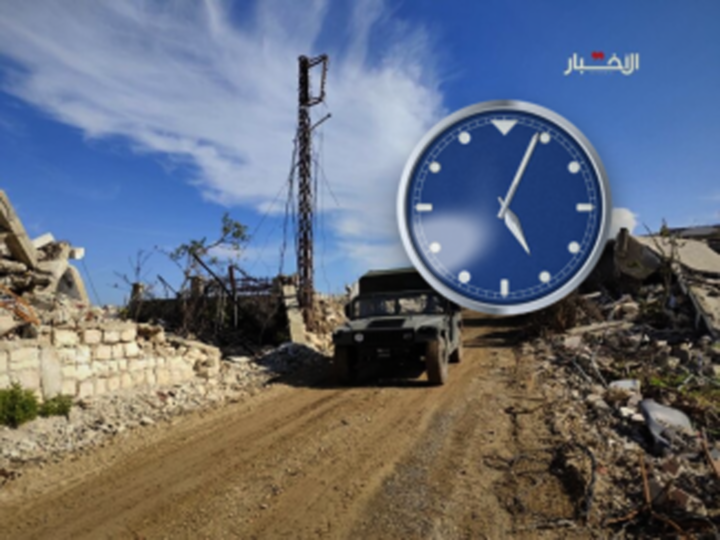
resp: 5,04
